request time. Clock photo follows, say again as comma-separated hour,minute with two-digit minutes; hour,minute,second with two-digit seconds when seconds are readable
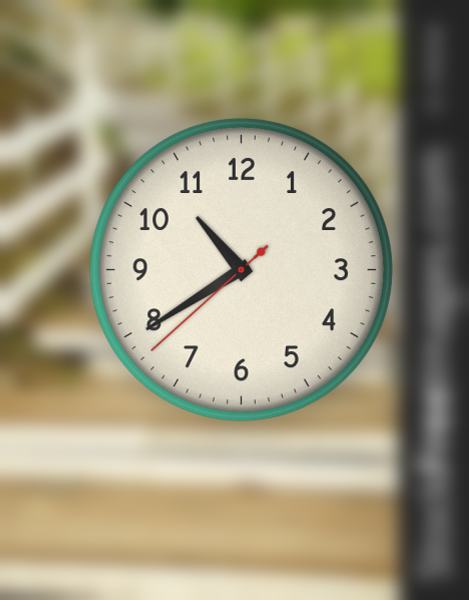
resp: 10,39,38
